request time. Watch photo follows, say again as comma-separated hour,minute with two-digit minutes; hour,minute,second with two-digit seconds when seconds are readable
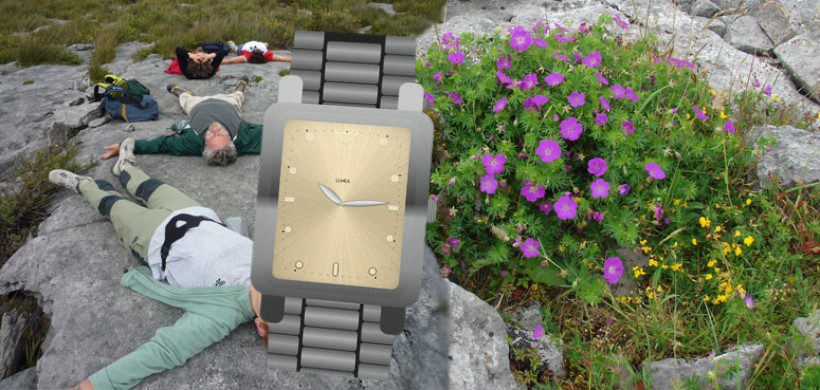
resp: 10,14
